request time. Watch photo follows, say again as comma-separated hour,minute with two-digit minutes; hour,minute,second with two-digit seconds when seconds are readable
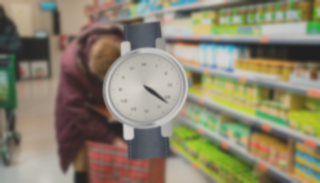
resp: 4,22
